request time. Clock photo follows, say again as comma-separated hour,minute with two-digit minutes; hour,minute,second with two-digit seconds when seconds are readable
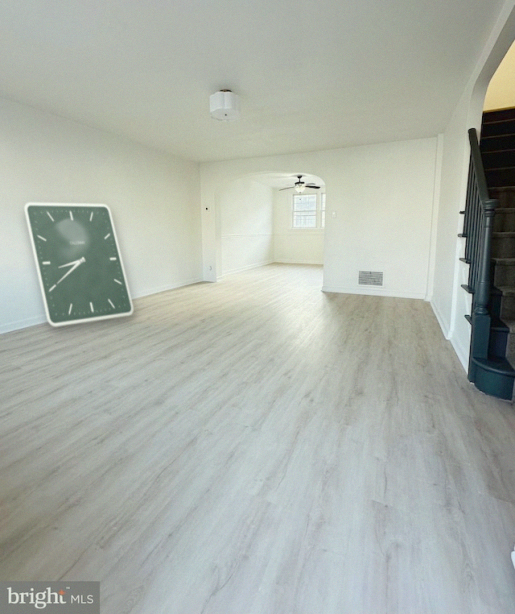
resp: 8,40
